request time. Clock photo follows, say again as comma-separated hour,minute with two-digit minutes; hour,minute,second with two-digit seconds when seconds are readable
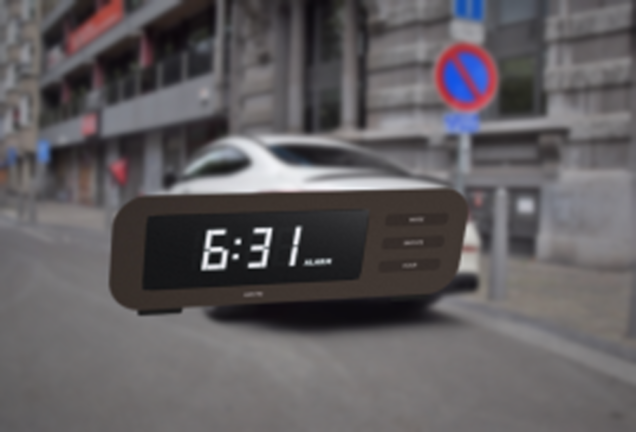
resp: 6,31
